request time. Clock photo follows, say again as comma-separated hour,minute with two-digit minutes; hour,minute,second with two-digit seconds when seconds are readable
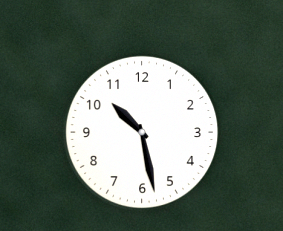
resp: 10,28
